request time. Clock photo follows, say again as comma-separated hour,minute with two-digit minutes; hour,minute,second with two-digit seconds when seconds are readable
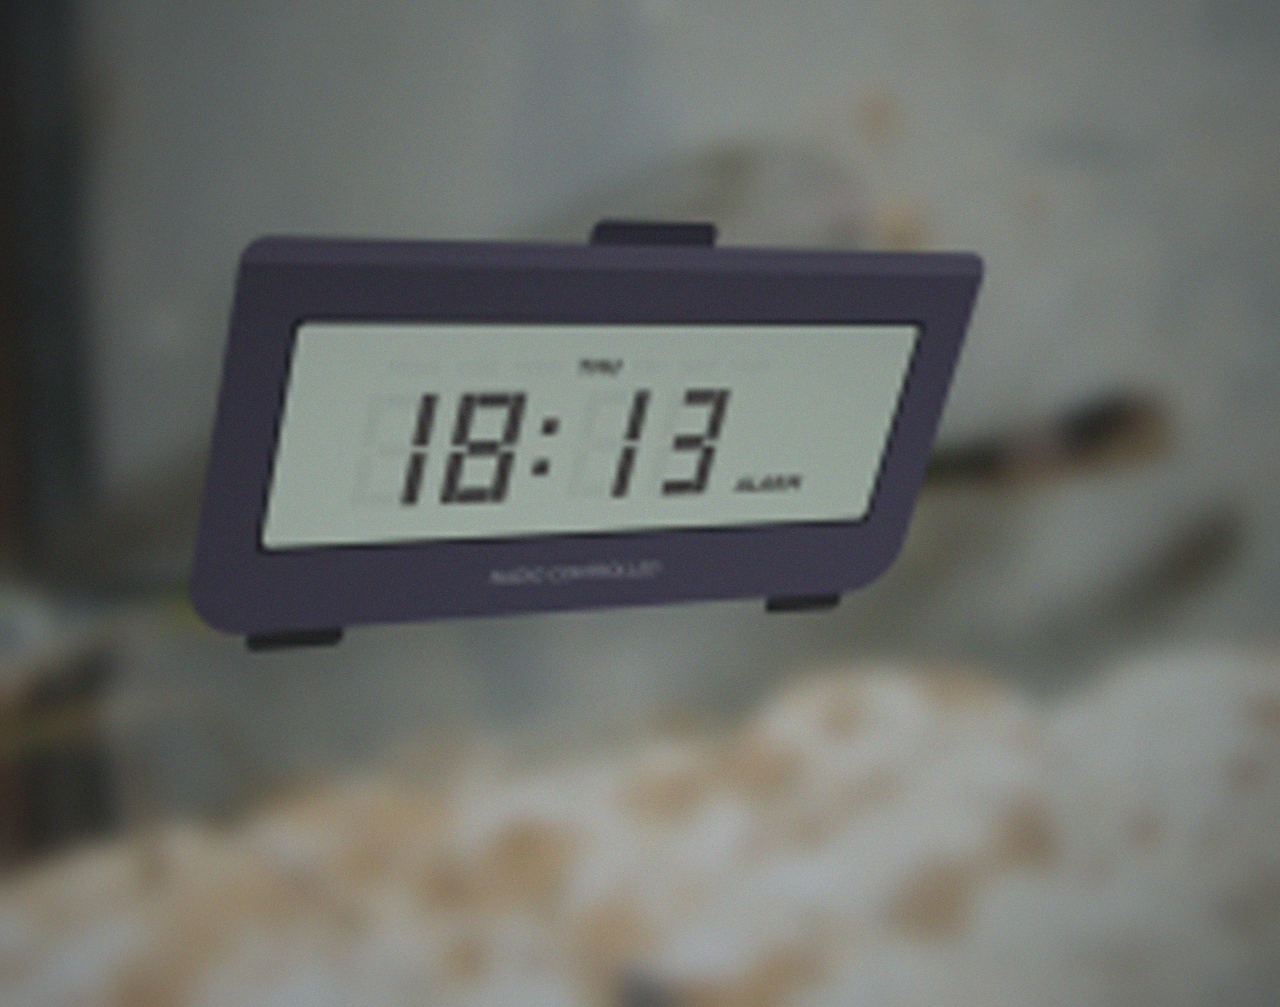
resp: 18,13
